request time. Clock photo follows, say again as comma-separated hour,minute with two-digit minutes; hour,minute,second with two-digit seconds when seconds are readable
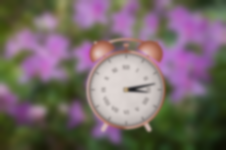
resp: 3,13
